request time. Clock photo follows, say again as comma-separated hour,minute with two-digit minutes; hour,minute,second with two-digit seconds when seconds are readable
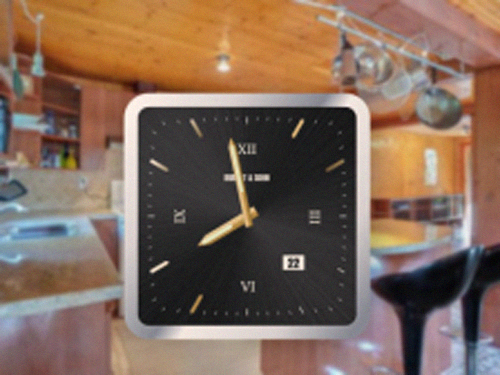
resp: 7,58
